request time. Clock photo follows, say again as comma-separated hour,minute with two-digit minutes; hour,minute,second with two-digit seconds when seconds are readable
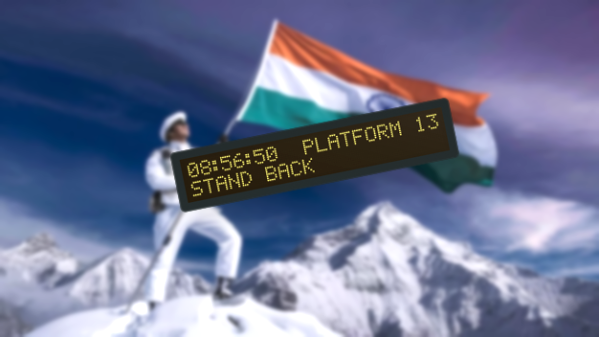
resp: 8,56,50
